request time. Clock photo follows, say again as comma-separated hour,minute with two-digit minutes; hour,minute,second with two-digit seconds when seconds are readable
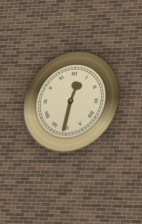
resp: 12,31
